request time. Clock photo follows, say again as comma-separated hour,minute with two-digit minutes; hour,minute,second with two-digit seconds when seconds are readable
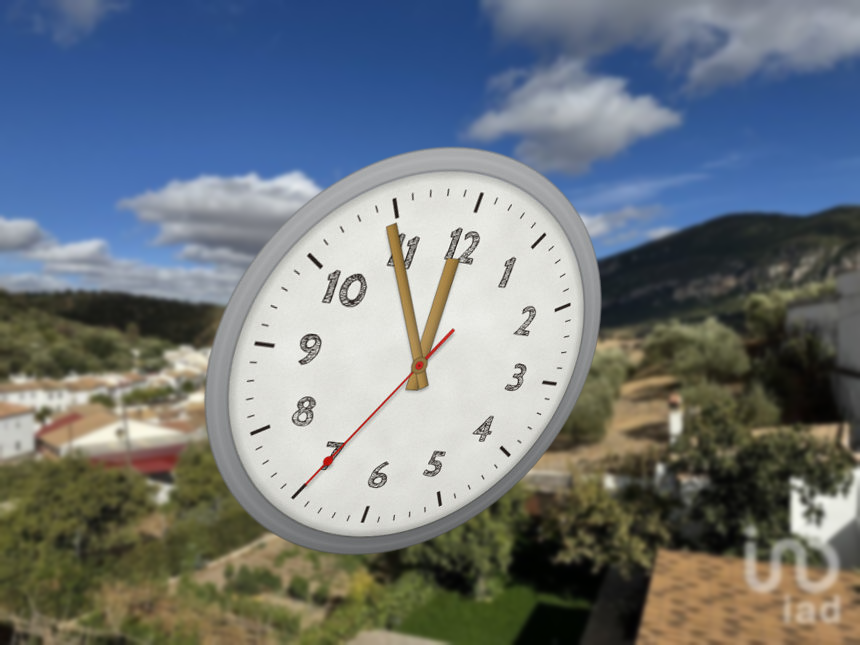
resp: 11,54,35
